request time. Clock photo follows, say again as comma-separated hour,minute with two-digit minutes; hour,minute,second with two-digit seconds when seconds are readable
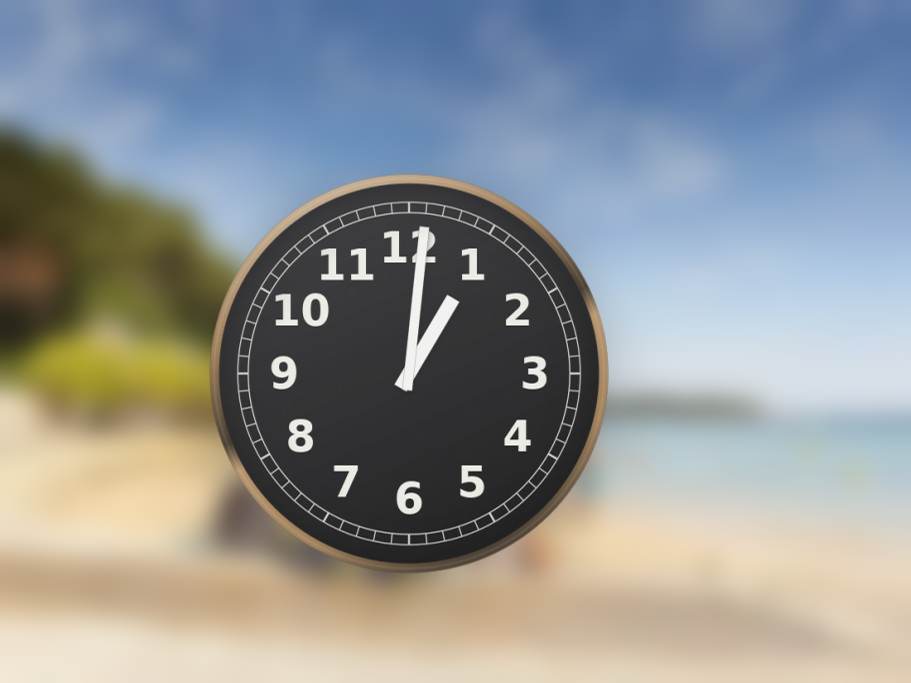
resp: 1,01
